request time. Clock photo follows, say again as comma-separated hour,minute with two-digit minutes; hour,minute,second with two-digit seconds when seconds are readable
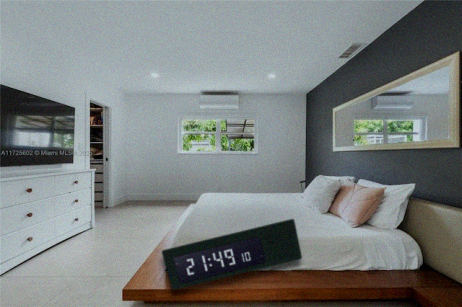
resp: 21,49,10
